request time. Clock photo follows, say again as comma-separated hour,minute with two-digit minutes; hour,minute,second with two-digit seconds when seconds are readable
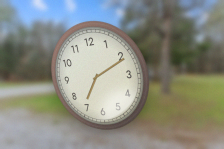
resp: 7,11
